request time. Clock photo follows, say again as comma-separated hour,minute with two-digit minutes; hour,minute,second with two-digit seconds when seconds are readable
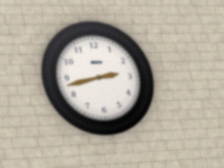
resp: 2,43
